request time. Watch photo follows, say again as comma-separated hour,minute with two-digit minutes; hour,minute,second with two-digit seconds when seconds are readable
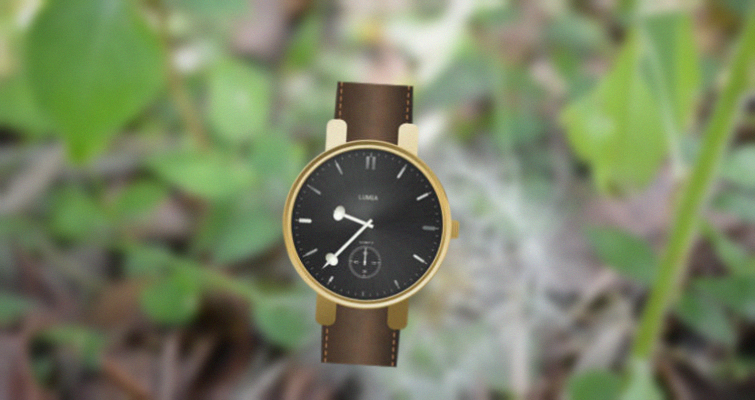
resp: 9,37
